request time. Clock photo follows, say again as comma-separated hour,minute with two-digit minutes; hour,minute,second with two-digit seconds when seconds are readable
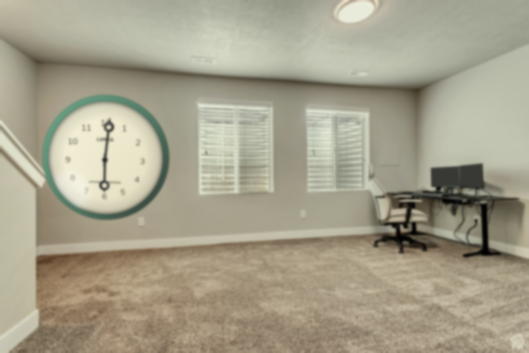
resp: 6,01
